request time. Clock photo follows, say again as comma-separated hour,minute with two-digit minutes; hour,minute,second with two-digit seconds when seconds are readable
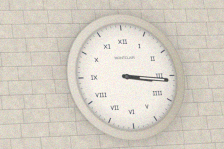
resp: 3,16
